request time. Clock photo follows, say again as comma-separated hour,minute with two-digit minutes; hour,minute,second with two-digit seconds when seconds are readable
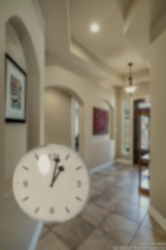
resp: 1,02
